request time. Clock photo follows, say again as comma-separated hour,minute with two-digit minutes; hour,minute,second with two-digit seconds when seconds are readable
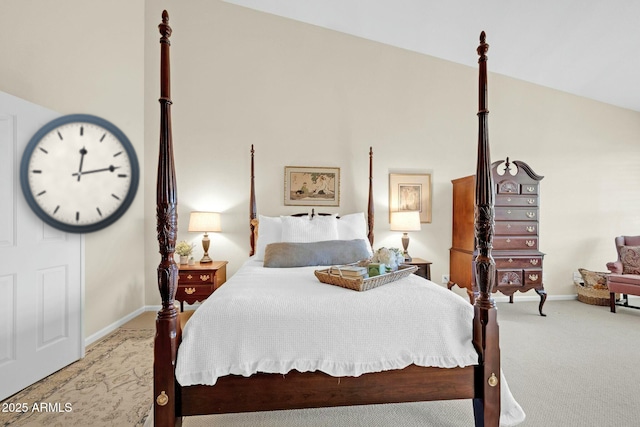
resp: 12,13
